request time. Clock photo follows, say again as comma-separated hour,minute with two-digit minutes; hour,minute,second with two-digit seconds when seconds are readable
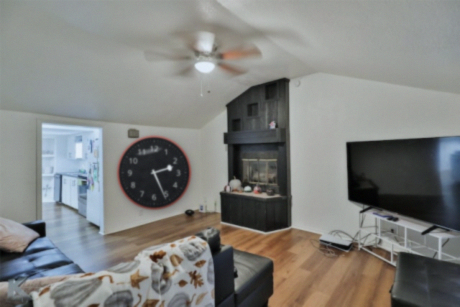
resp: 2,26
